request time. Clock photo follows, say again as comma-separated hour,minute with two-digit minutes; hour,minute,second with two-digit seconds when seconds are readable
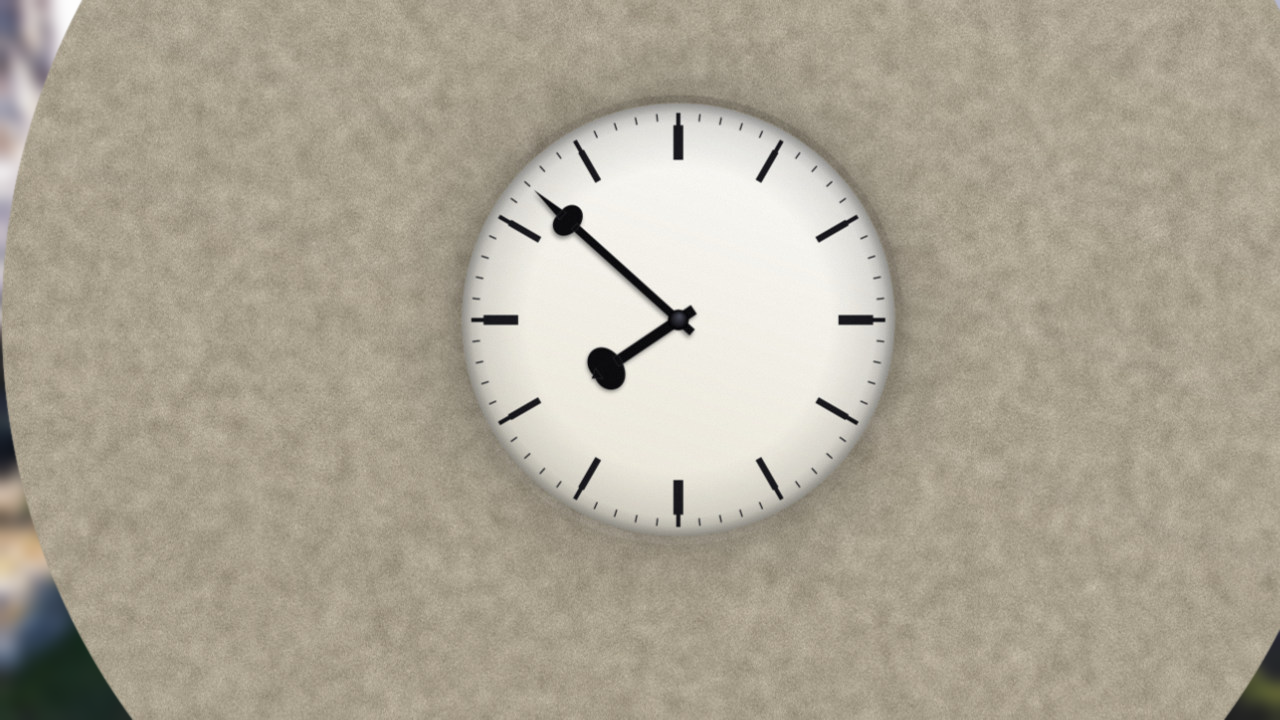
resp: 7,52
